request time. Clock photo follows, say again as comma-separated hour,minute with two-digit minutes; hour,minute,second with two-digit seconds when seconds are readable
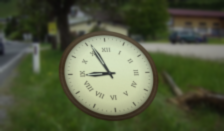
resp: 8,56
